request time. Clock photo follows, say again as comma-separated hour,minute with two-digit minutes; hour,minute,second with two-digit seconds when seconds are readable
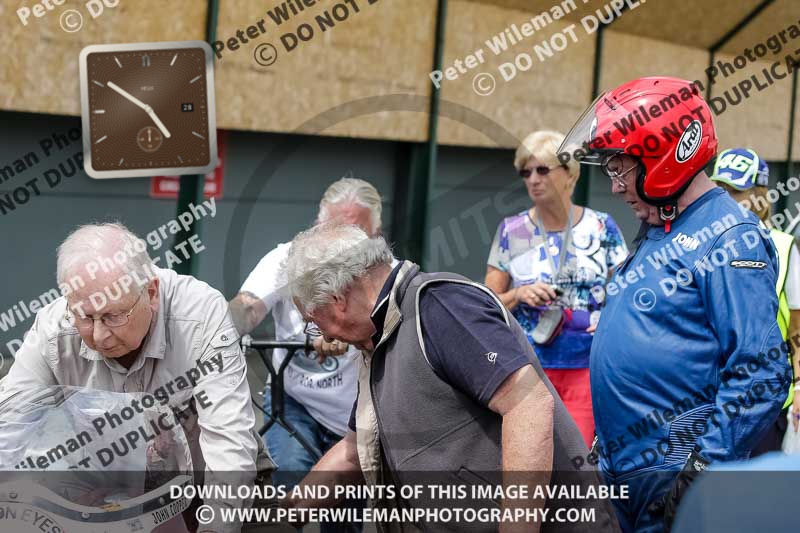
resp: 4,51
